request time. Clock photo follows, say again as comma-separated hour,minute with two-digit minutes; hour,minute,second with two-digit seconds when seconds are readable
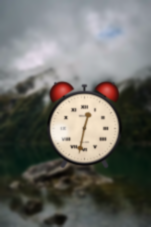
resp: 12,32
